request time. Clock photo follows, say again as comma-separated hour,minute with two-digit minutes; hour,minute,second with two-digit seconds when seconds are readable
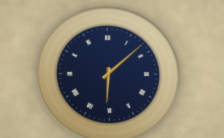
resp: 6,08
